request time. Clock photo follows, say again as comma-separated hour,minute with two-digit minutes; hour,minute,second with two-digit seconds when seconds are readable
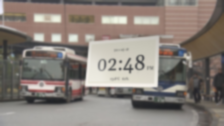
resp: 2,48
